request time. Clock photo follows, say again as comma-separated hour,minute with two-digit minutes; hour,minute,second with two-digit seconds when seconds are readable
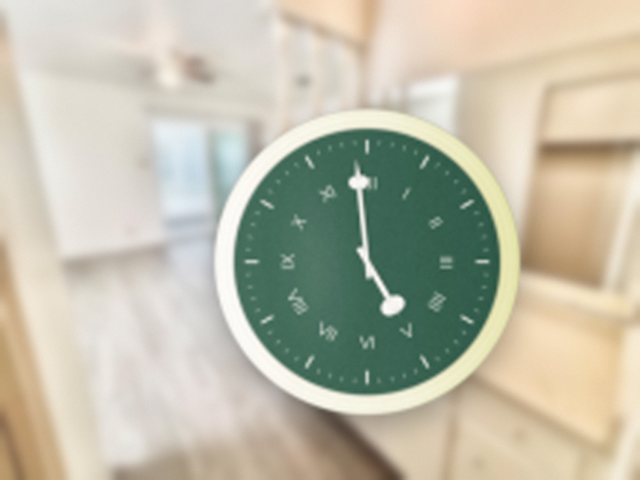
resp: 4,59
